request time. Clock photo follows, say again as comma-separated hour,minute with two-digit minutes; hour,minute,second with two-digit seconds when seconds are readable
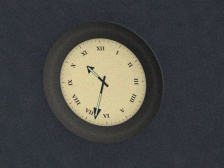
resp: 10,33
